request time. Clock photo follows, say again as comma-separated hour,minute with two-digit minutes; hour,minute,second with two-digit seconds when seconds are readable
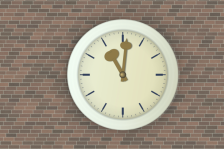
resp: 11,01
